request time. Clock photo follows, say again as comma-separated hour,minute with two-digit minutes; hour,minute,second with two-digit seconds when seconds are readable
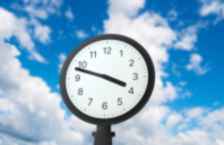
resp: 3,48
